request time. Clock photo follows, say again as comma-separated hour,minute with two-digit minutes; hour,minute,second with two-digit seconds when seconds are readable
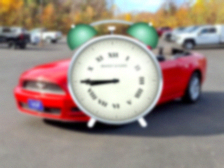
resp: 8,45
